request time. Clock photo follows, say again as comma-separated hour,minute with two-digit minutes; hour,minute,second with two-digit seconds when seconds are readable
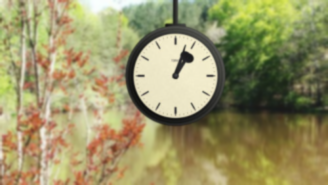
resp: 1,03
